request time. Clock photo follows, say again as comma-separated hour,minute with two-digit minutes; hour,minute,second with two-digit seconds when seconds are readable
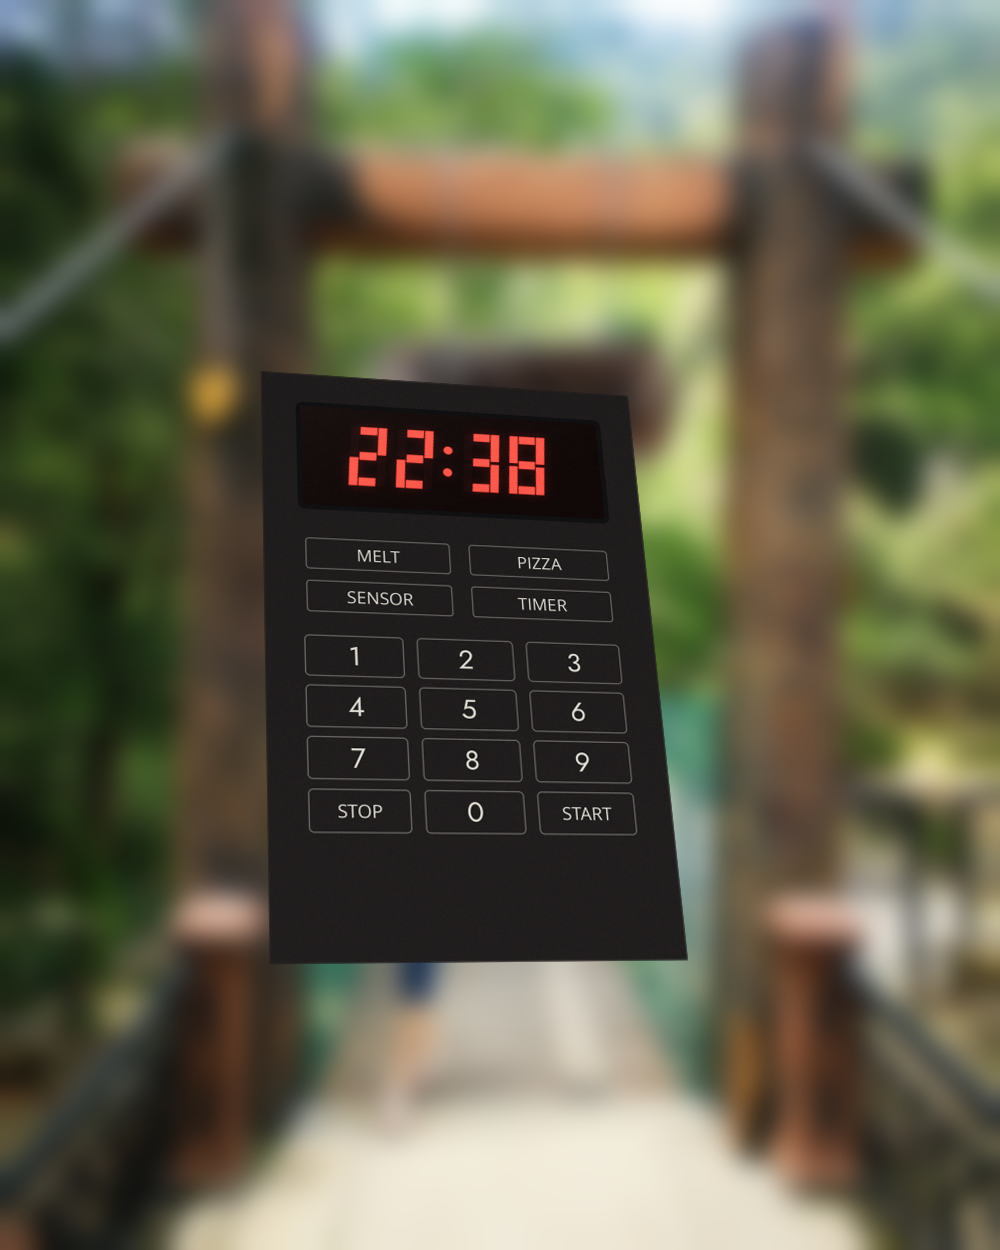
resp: 22,38
